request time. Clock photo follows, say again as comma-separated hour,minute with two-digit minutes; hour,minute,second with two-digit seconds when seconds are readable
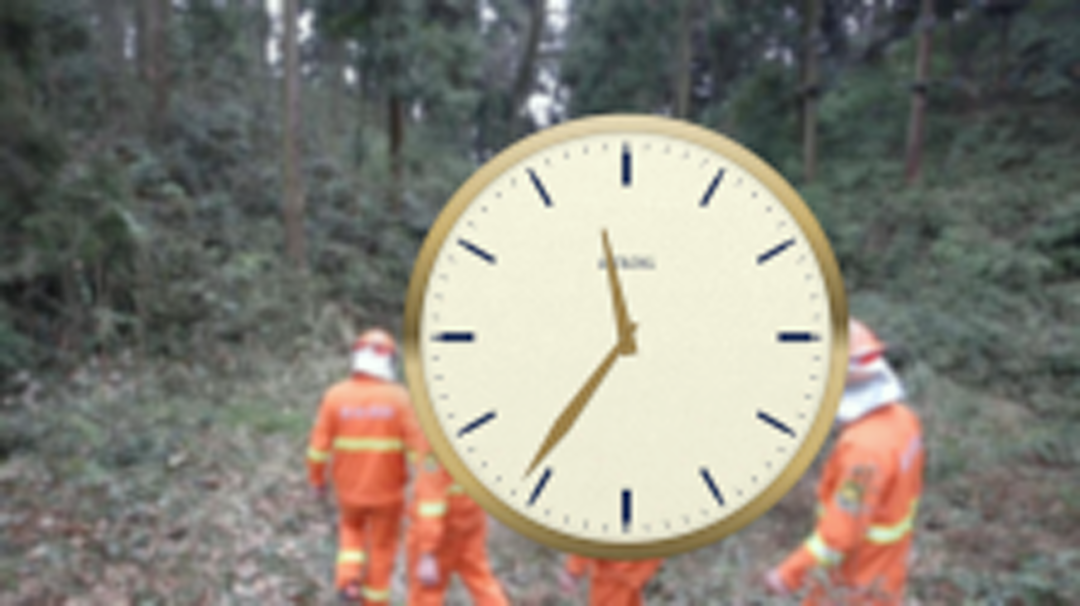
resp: 11,36
